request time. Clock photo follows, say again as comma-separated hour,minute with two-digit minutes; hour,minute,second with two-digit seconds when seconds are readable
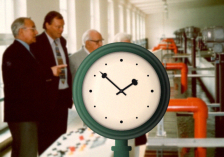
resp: 1,52
